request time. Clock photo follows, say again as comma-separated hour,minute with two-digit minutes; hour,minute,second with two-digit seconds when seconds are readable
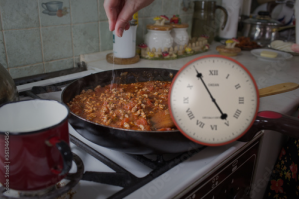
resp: 4,55
